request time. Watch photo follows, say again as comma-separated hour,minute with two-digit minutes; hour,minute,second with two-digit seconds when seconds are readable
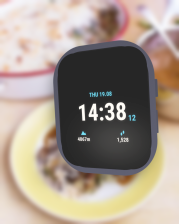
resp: 14,38,12
